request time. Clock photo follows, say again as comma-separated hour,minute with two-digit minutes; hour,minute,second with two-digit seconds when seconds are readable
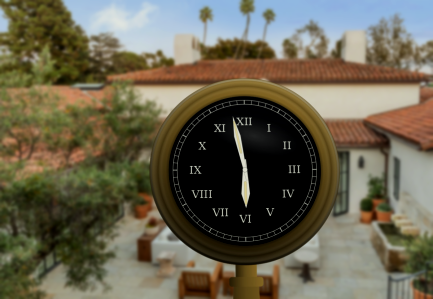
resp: 5,58
